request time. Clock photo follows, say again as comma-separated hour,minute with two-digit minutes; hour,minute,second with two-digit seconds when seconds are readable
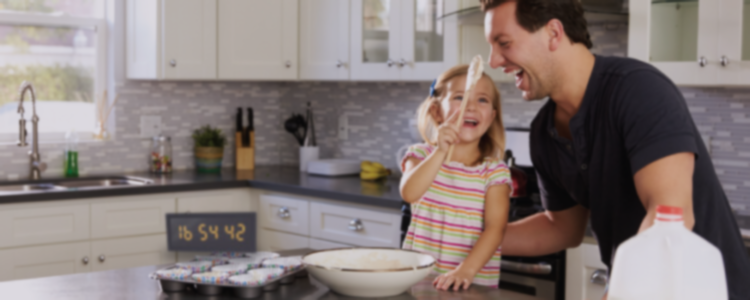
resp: 16,54,42
